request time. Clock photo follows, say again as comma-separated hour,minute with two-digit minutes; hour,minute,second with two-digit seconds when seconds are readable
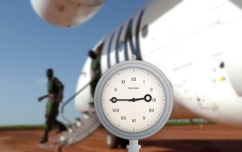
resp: 2,45
